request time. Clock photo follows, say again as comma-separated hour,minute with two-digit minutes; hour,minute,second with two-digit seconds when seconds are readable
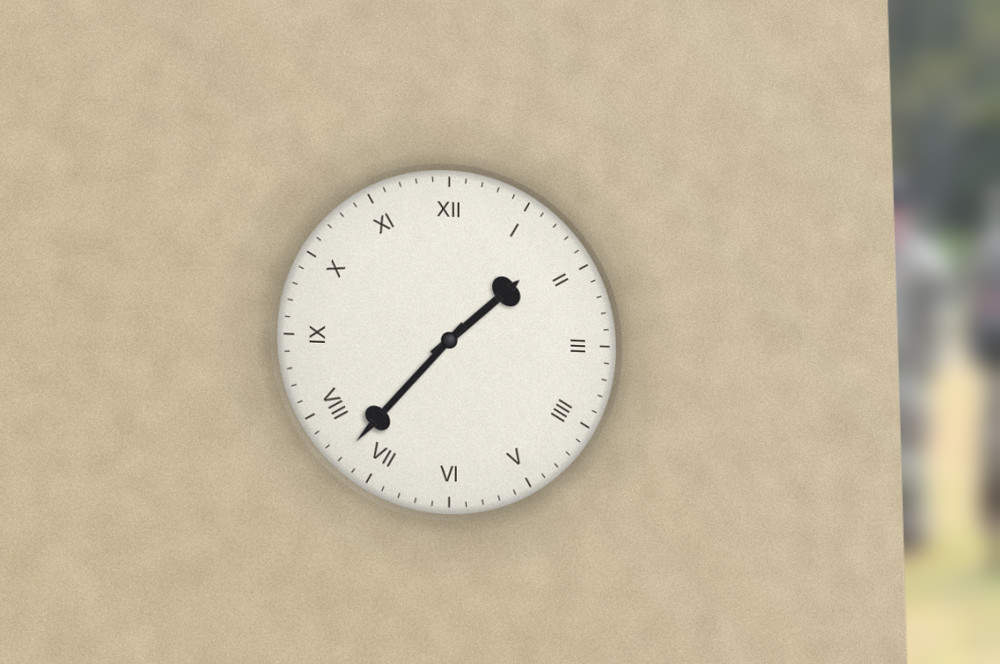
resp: 1,37
